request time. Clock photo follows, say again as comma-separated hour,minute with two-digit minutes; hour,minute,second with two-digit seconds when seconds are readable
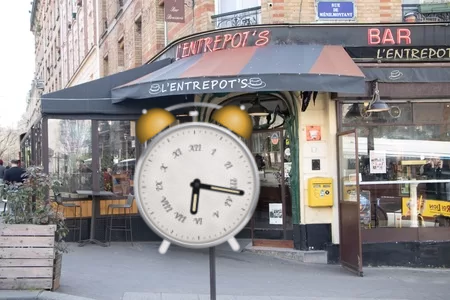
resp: 6,17
